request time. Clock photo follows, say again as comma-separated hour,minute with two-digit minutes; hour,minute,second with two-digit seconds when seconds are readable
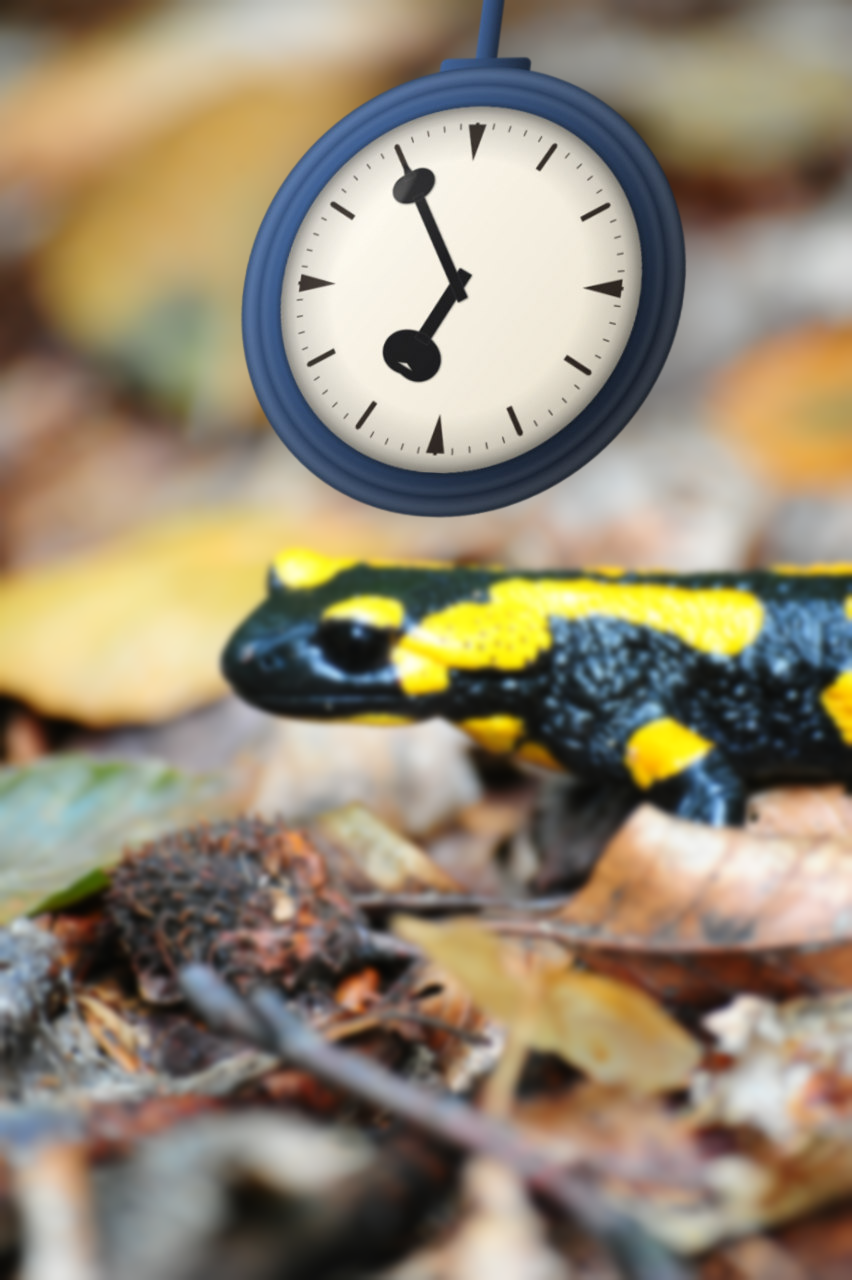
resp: 6,55
